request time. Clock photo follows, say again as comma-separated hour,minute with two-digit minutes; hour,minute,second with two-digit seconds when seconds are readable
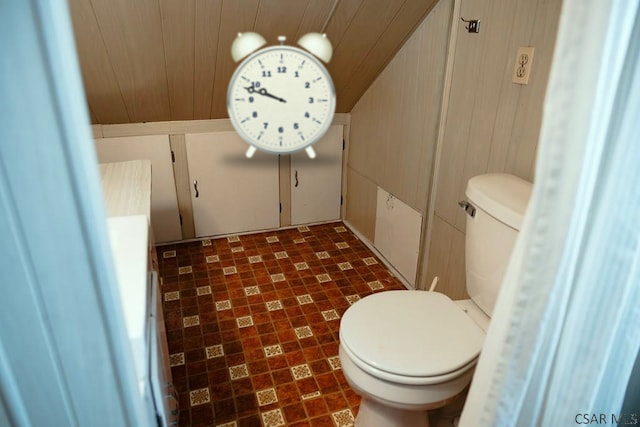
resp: 9,48
